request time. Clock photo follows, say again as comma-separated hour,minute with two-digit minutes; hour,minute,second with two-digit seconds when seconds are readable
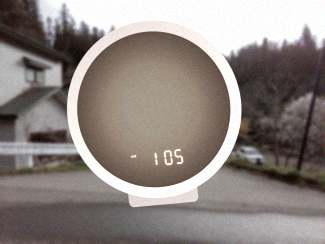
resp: 1,05
